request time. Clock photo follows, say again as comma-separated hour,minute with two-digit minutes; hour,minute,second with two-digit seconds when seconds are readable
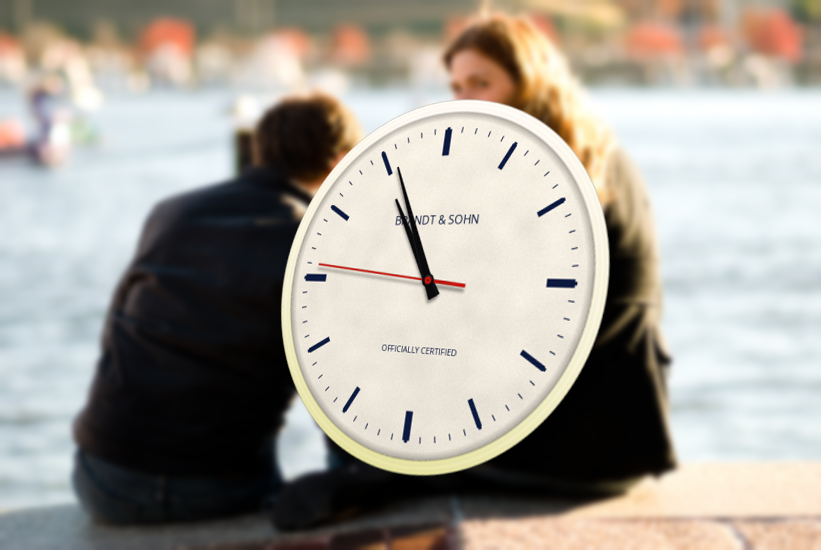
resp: 10,55,46
